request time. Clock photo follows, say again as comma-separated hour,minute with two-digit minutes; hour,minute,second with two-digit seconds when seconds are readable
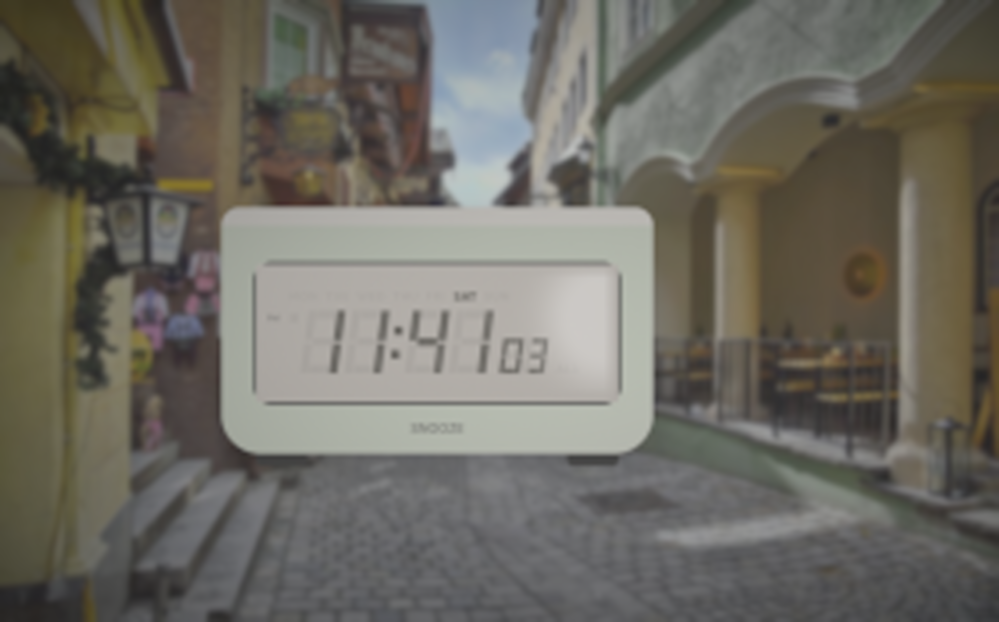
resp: 11,41,03
